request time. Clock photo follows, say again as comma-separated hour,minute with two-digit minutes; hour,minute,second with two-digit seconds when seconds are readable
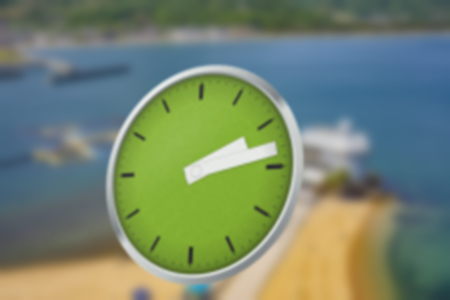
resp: 2,13
